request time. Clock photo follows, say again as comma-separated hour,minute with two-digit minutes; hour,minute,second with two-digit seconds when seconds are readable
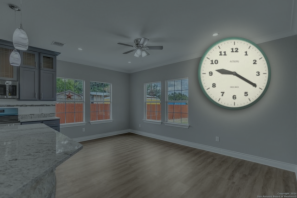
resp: 9,20
